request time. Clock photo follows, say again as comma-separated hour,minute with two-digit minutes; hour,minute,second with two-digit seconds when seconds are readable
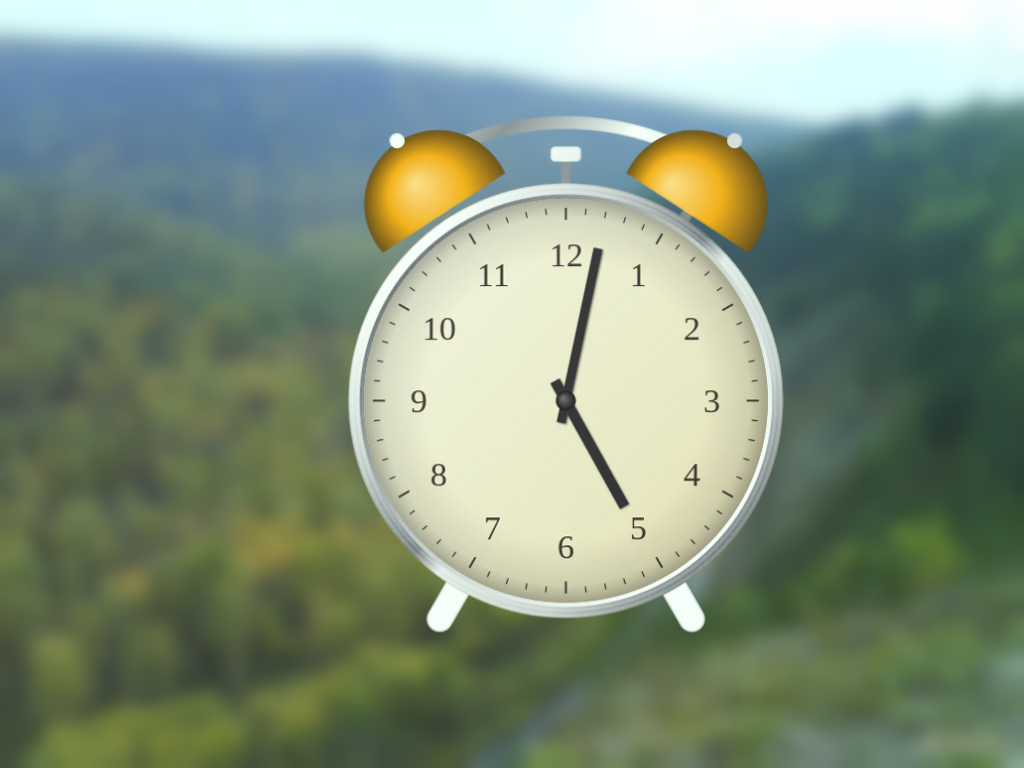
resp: 5,02
